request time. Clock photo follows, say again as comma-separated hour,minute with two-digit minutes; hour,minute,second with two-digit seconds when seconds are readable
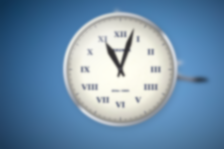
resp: 11,03
